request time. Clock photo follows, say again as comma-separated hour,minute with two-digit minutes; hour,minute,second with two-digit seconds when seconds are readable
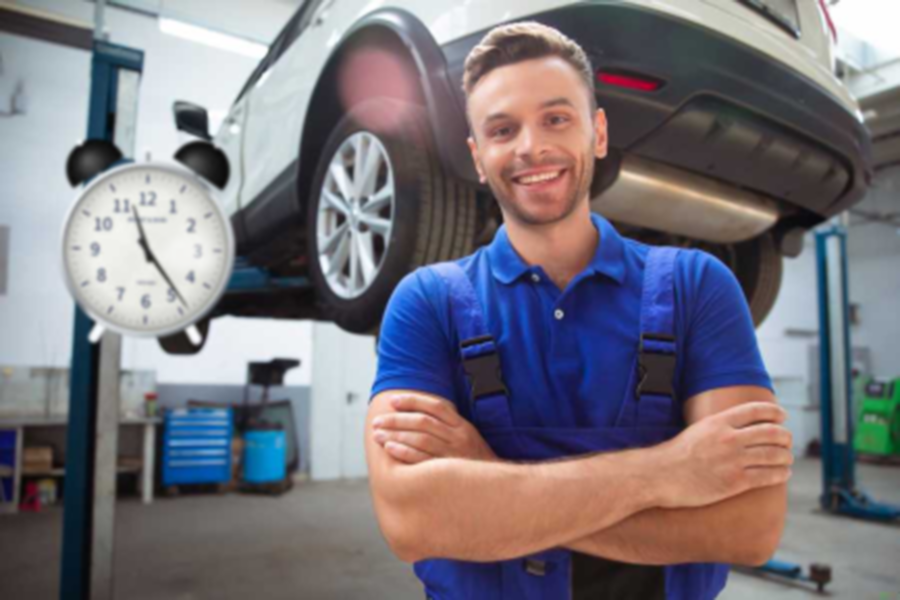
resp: 11,24
